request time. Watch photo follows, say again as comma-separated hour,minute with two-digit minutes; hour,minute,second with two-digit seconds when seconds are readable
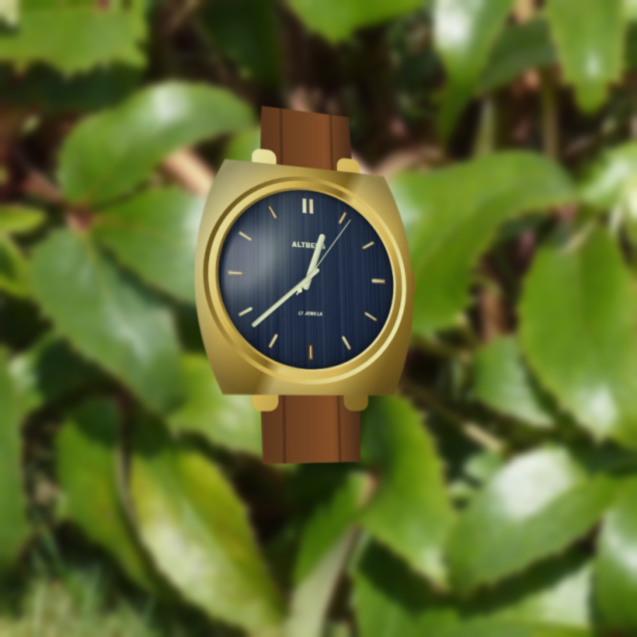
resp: 12,38,06
